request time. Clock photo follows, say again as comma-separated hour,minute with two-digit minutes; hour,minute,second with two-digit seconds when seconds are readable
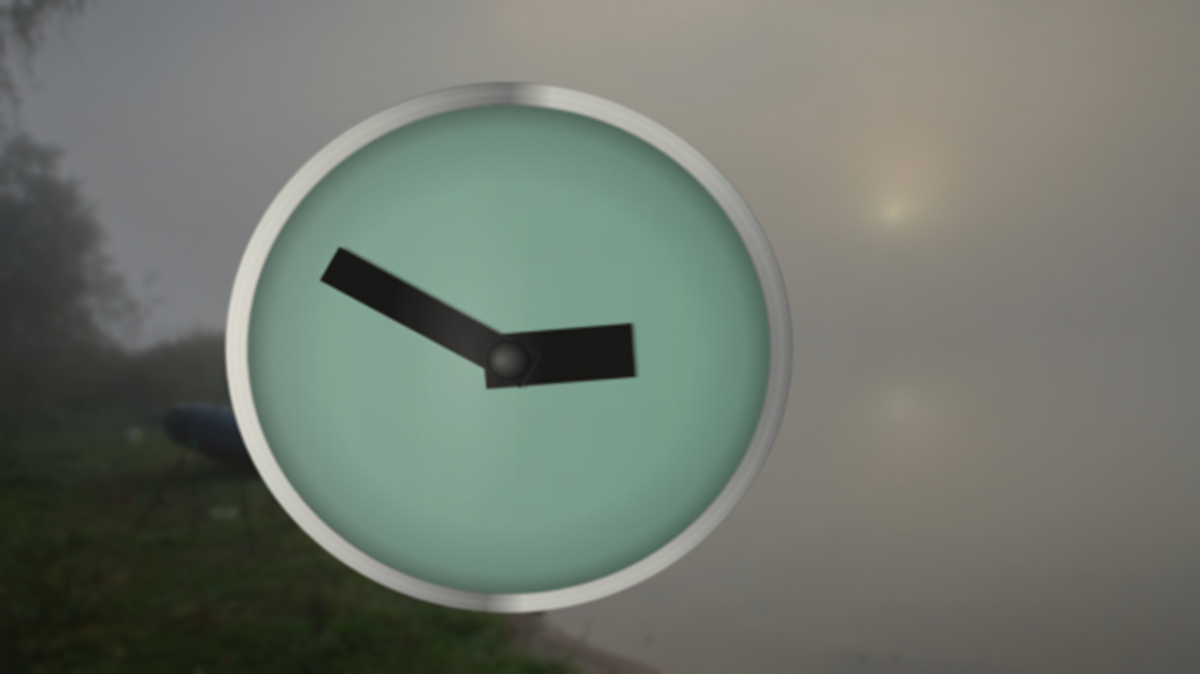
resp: 2,50
